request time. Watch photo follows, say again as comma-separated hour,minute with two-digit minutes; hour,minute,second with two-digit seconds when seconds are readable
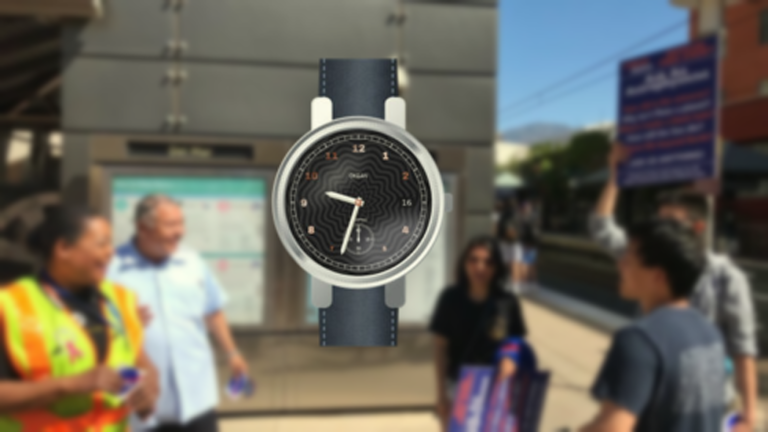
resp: 9,33
